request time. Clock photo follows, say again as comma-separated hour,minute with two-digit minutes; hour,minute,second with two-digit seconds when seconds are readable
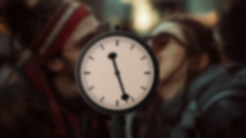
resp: 11,27
